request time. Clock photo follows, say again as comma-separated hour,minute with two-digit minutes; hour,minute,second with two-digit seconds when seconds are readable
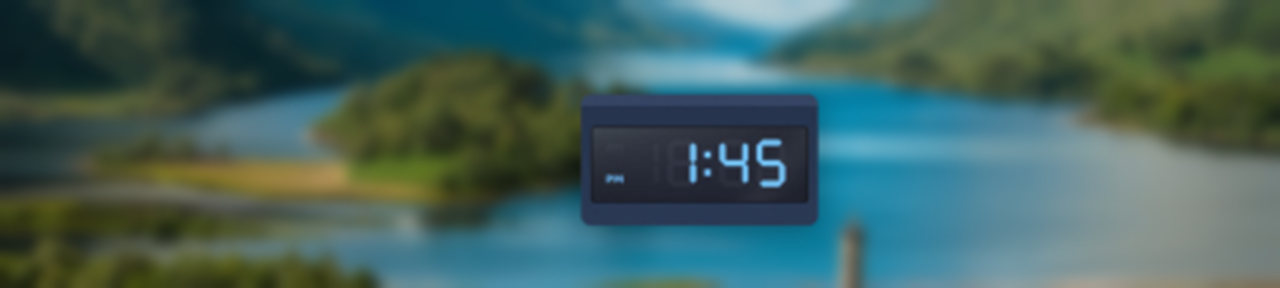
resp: 1,45
